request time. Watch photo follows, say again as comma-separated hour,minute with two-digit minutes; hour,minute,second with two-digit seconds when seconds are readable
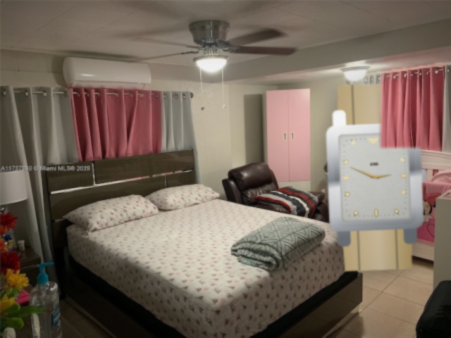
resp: 2,49
